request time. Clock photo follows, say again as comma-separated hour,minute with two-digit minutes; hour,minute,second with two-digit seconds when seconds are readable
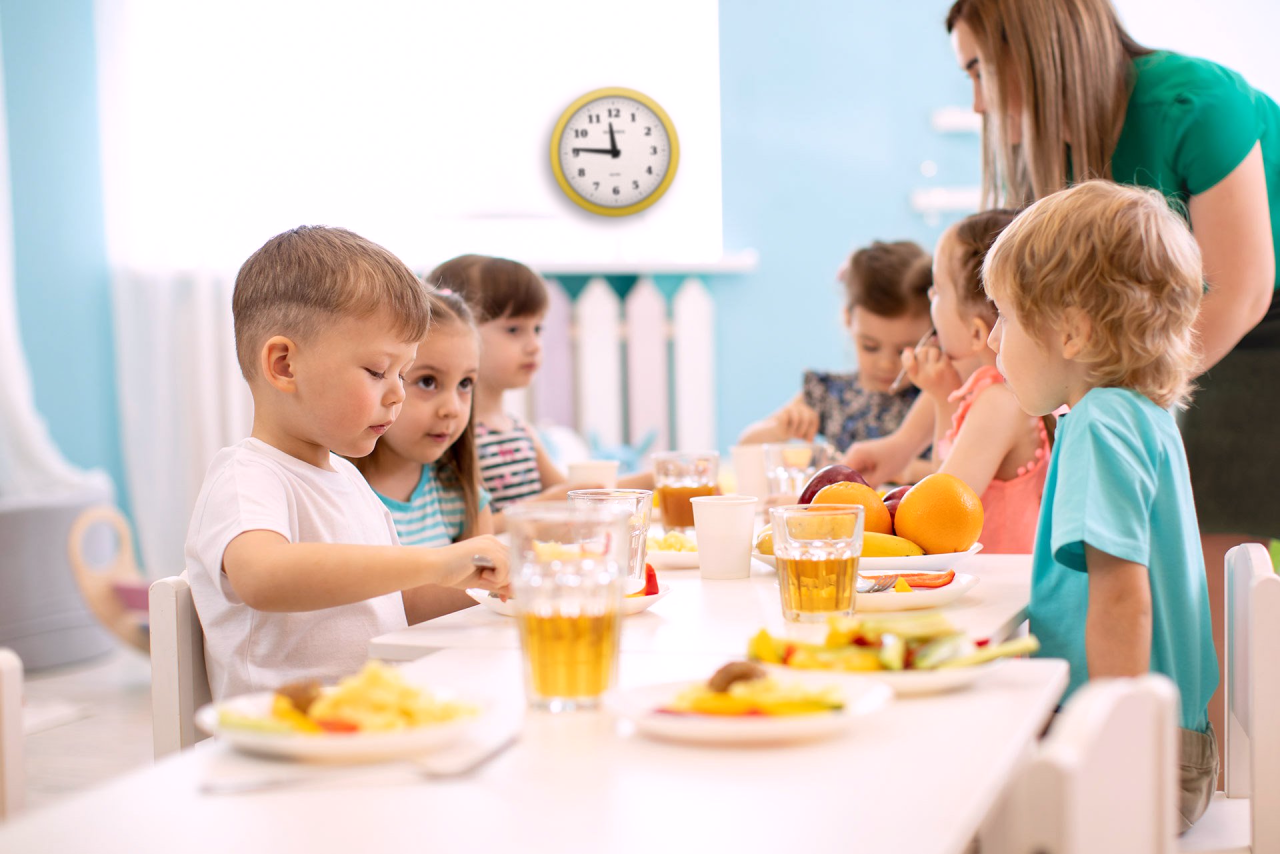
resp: 11,46
